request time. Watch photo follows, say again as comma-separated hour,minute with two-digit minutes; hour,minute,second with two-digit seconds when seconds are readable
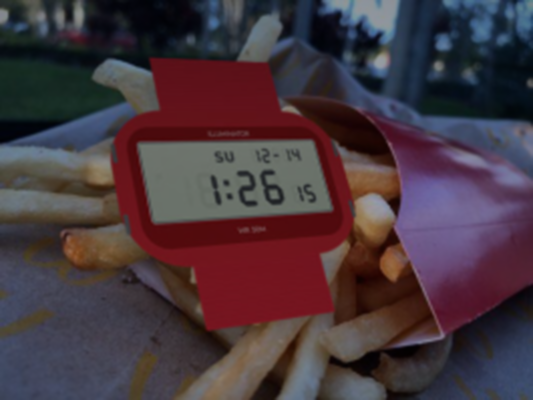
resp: 1,26,15
